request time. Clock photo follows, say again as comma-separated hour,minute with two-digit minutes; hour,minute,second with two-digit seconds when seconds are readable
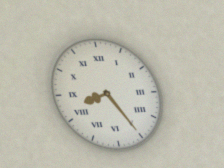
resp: 8,25
